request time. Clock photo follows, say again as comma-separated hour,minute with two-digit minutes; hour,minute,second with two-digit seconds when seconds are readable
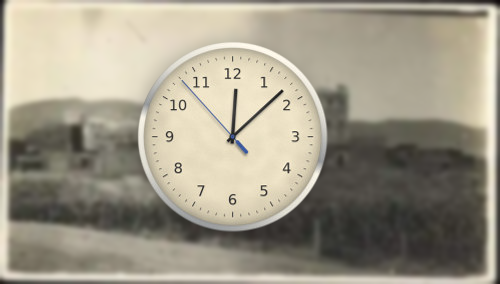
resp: 12,07,53
